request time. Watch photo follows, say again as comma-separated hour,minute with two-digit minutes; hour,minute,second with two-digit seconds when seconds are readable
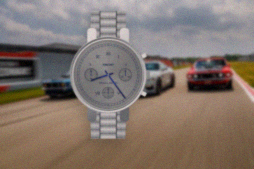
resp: 8,24
